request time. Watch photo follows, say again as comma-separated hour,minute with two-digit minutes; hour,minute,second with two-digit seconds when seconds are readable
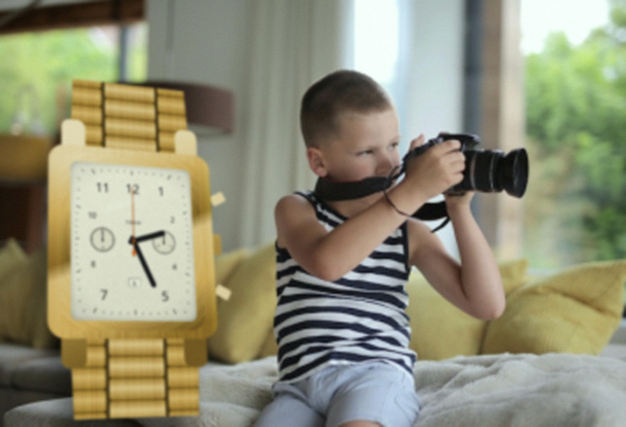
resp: 2,26
